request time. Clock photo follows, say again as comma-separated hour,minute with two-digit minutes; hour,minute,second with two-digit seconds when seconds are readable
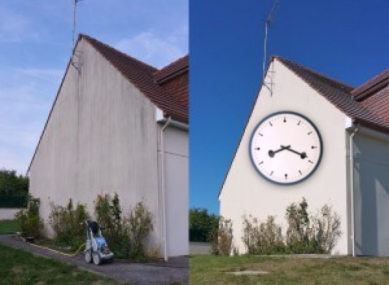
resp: 8,19
